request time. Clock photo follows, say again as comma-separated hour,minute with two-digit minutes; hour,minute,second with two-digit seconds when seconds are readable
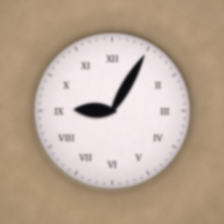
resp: 9,05
